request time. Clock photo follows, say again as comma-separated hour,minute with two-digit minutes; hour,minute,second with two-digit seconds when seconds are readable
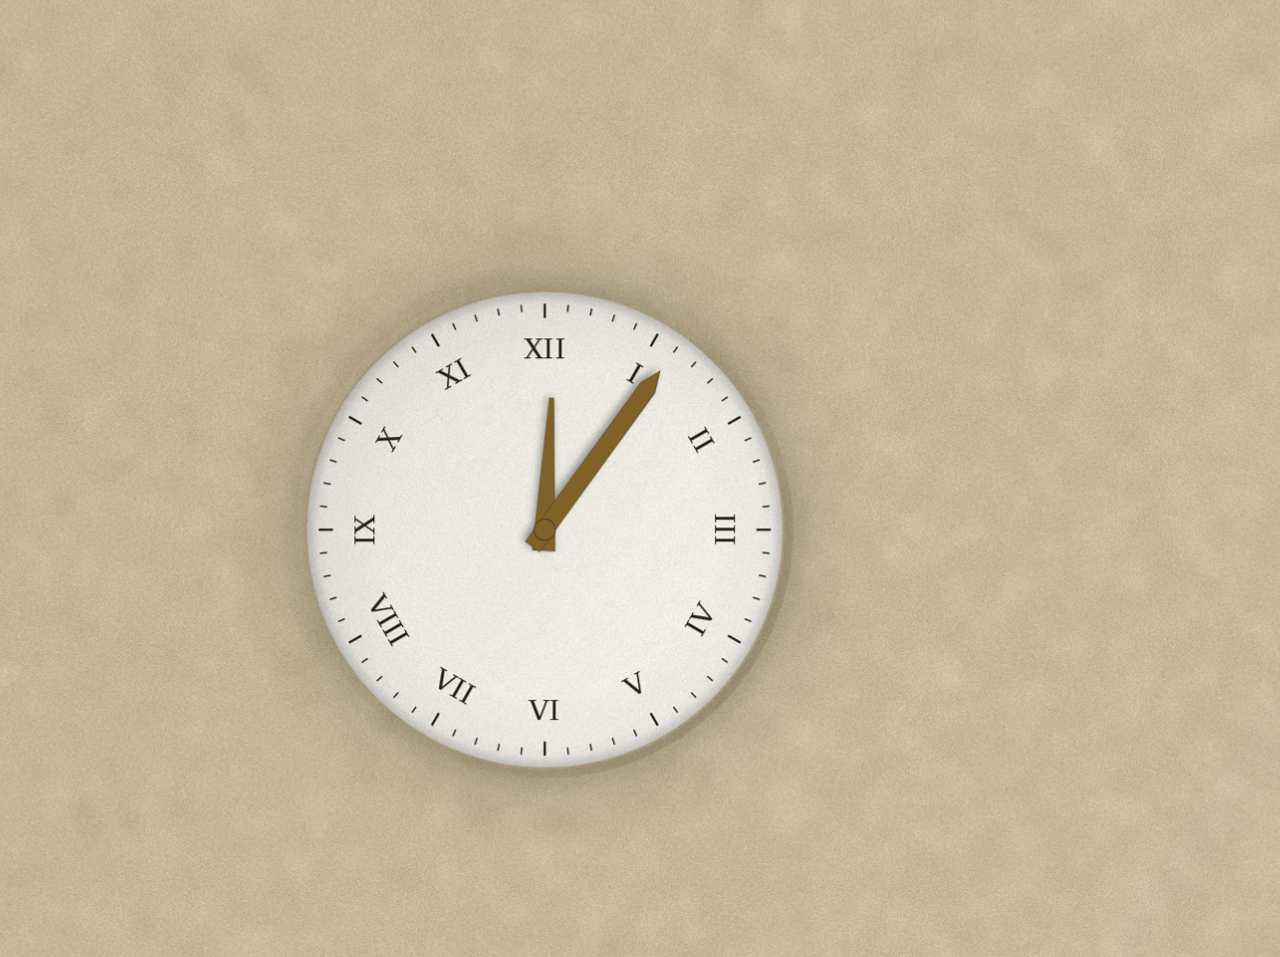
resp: 12,06
